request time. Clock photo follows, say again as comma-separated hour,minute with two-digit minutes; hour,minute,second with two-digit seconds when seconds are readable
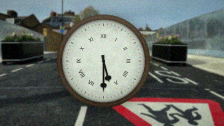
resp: 5,30
